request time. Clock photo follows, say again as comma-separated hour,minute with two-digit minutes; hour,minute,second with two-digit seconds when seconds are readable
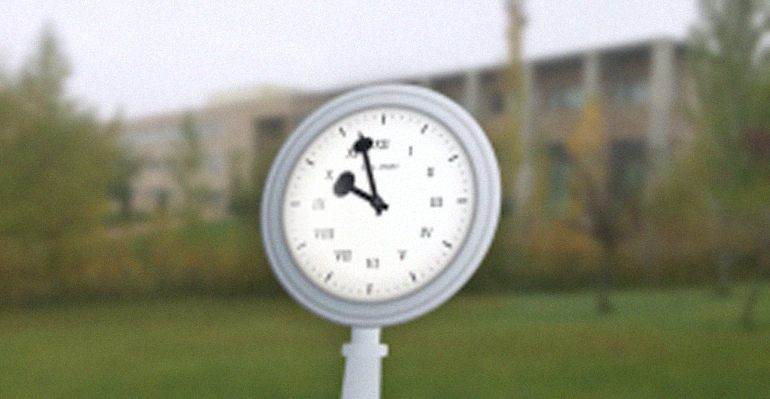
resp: 9,57
